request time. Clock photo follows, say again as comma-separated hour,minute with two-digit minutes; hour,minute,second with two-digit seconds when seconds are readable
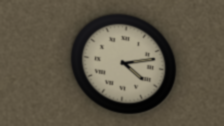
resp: 4,12
